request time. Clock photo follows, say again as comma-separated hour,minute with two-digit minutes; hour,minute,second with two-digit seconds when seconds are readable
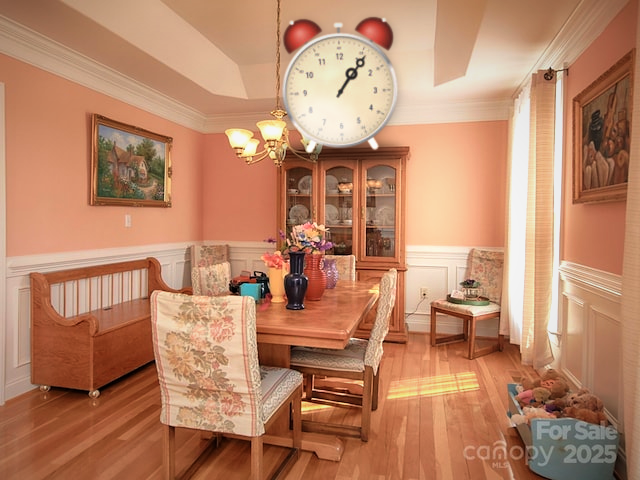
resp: 1,06
